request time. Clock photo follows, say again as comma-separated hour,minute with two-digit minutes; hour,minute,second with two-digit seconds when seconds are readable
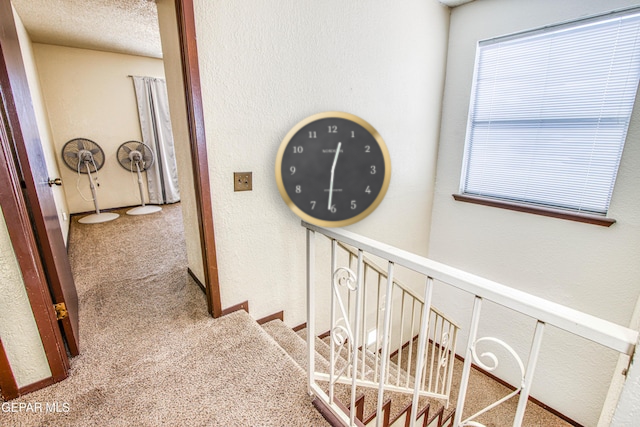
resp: 12,31
